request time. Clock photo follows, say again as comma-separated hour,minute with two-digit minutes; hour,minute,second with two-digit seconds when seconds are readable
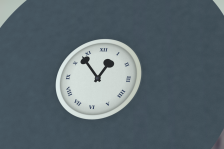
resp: 12,53
